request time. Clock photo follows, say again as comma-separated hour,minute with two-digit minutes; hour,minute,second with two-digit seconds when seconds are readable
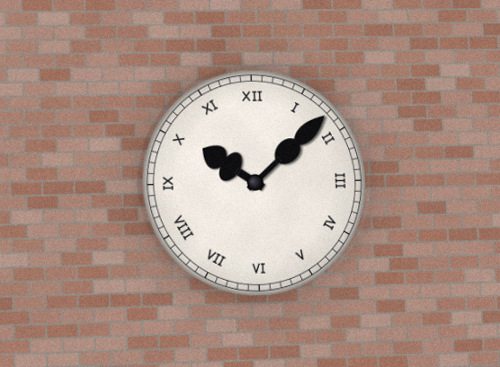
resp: 10,08
